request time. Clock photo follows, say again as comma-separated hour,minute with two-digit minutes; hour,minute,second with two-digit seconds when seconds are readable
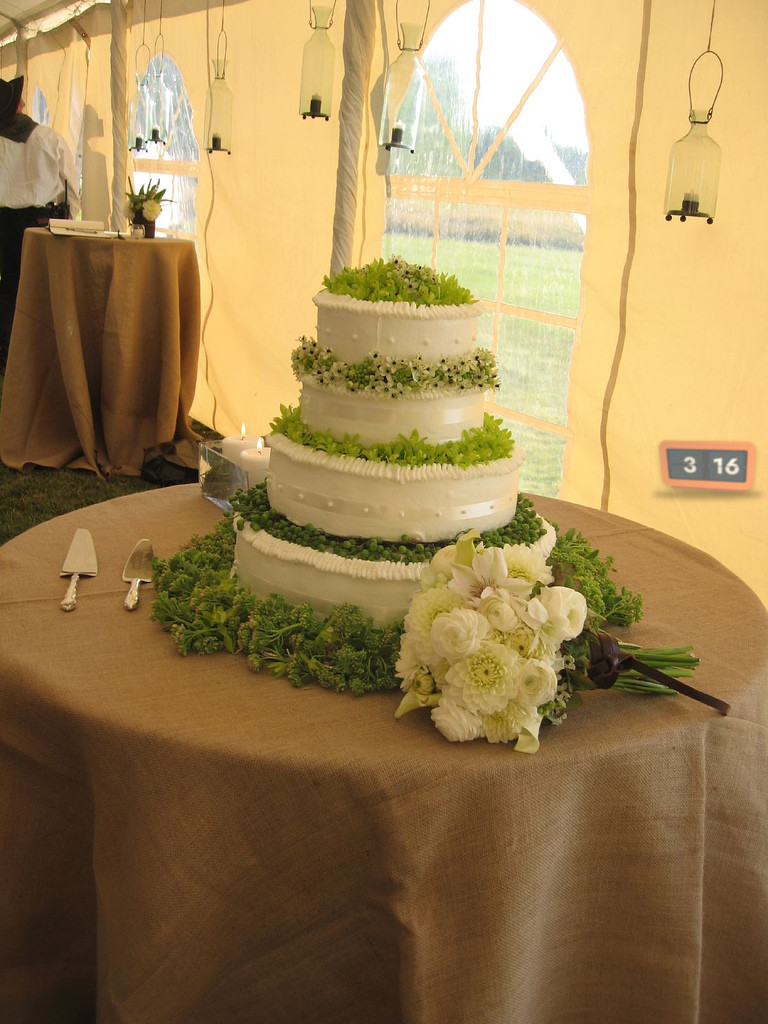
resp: 3,16
